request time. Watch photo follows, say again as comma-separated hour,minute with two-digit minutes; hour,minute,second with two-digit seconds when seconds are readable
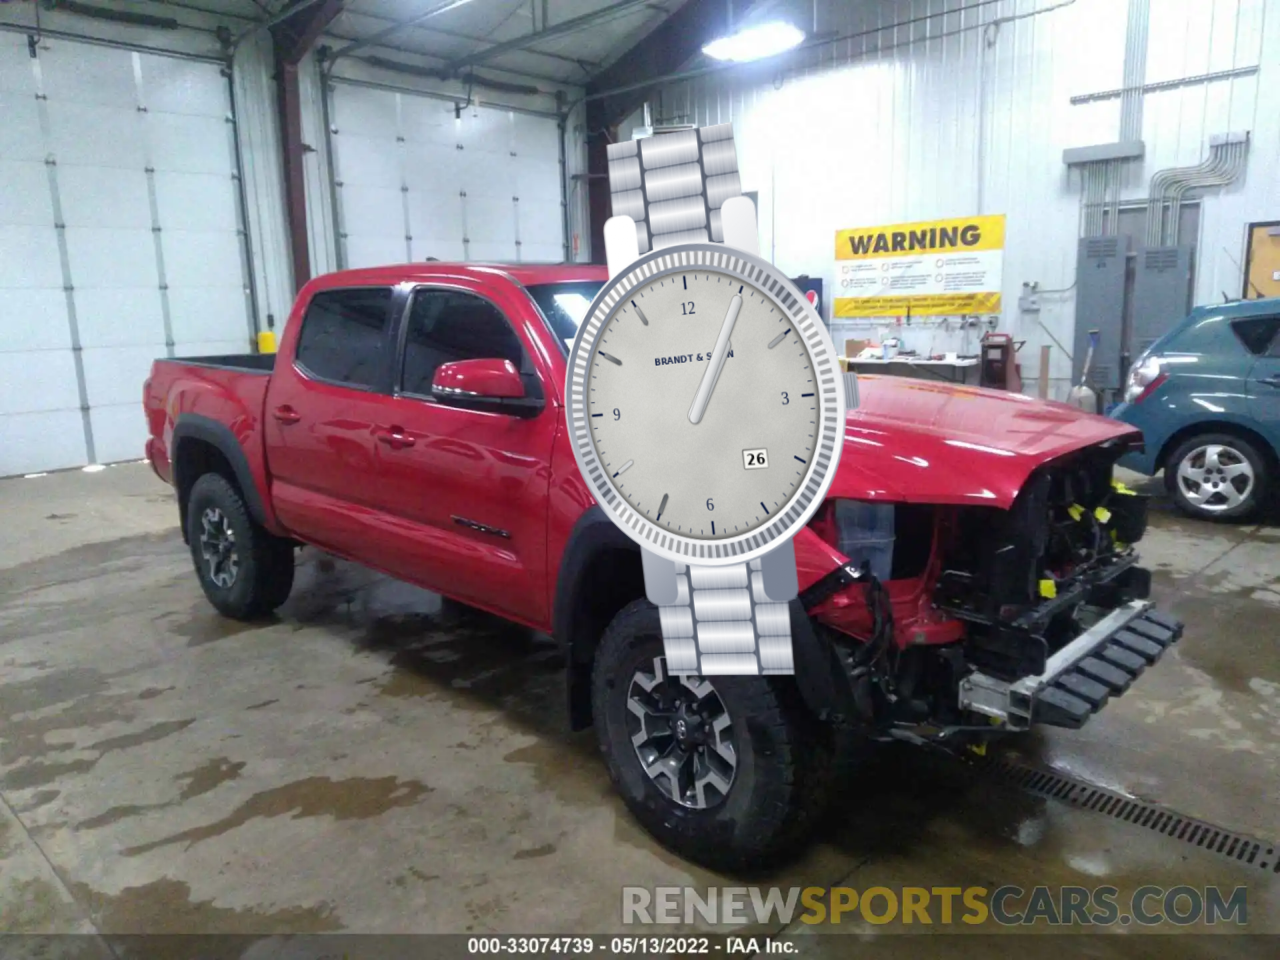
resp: 1,05
